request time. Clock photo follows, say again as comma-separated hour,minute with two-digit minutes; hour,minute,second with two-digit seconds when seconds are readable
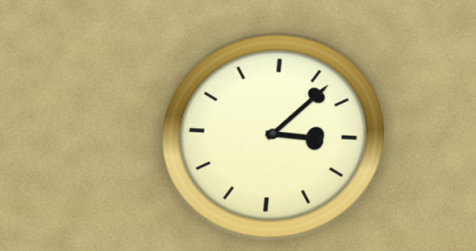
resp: 3,07
